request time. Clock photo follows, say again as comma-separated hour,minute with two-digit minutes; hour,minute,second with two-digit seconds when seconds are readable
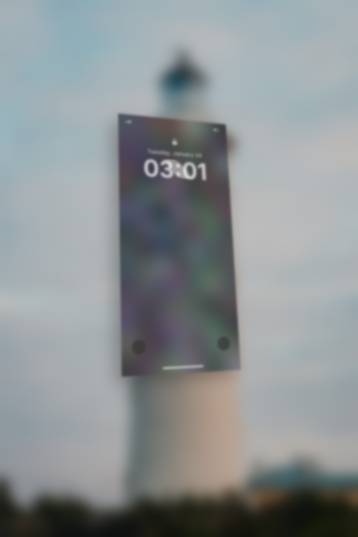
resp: 3,01
